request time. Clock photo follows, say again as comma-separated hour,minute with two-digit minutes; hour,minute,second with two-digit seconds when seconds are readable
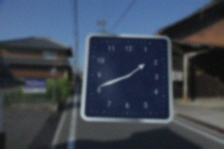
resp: 1,41
